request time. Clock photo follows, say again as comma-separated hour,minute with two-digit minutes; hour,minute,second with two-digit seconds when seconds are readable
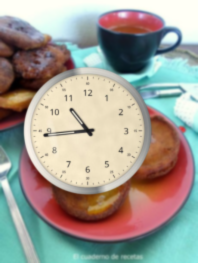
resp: 10,44
